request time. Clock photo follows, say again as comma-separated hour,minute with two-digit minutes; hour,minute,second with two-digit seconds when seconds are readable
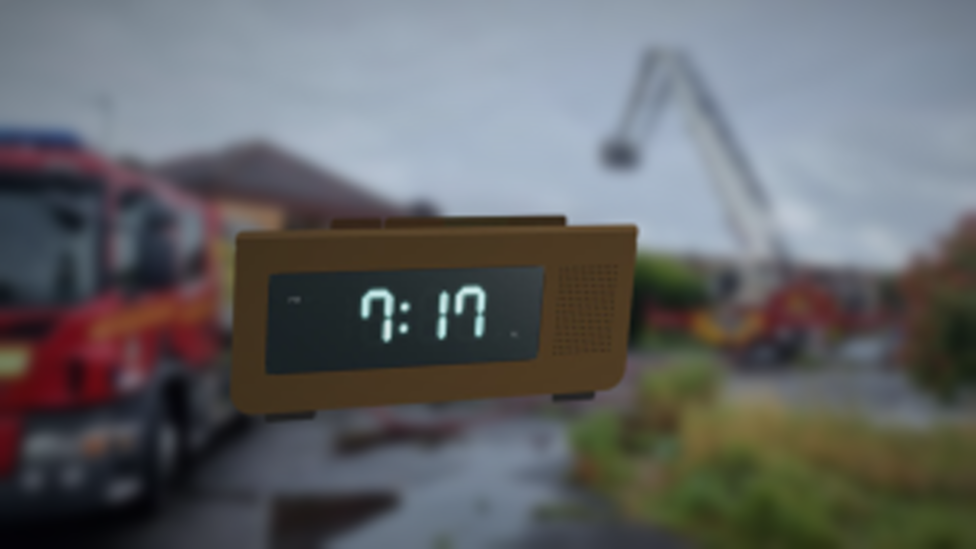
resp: 7,17
